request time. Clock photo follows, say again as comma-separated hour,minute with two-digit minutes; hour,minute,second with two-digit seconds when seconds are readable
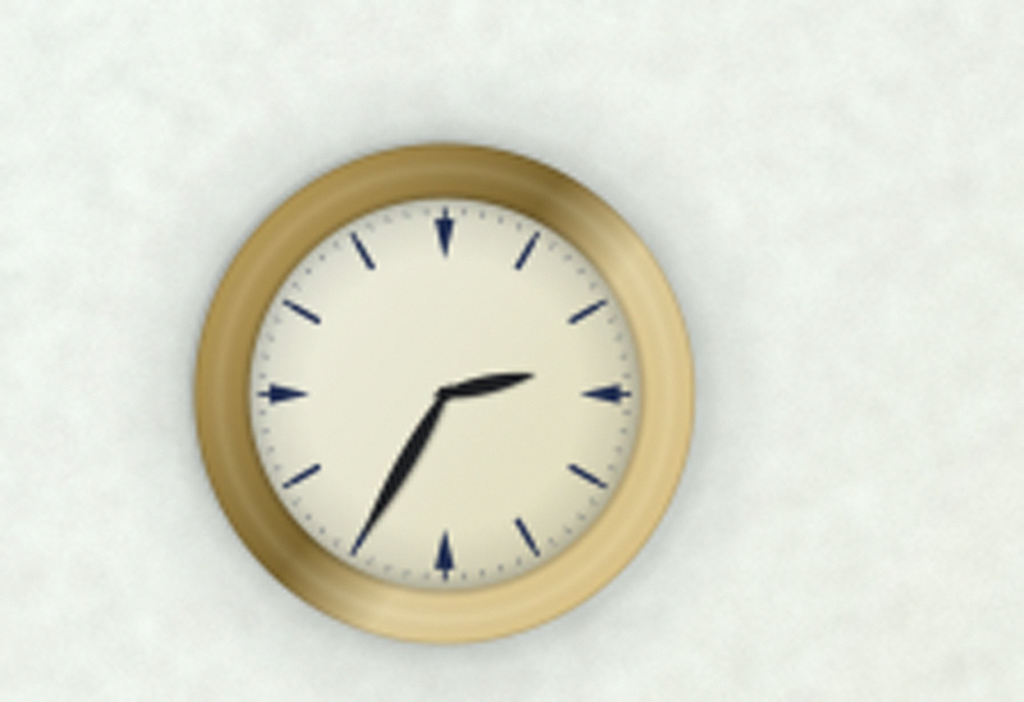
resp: 2,35
